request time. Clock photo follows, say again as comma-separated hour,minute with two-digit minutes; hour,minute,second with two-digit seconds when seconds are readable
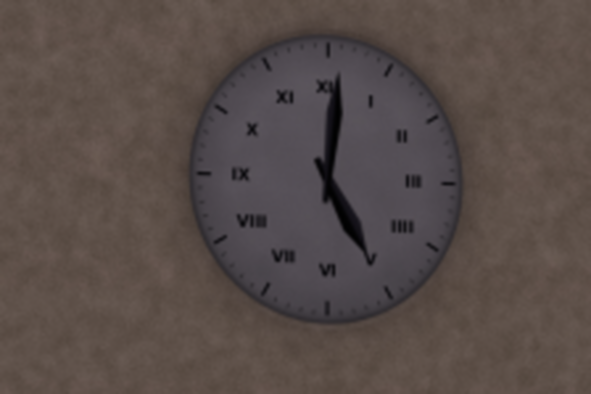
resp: 5,01
